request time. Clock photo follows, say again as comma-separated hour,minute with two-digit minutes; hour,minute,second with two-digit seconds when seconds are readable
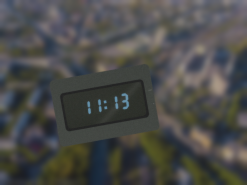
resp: 11,13
